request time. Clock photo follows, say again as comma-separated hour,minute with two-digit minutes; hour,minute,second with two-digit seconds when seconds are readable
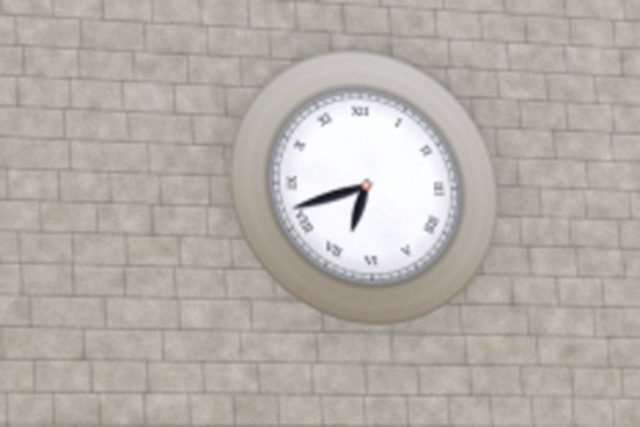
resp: 6,42
